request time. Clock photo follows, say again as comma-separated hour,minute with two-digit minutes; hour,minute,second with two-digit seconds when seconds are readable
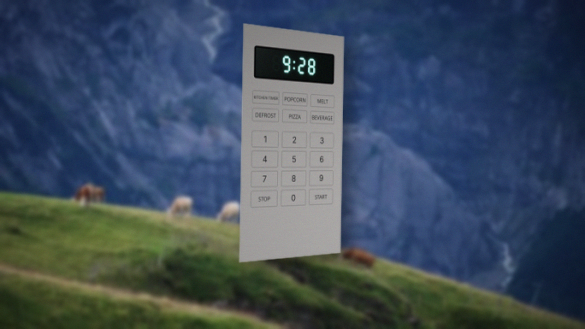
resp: 9,28
